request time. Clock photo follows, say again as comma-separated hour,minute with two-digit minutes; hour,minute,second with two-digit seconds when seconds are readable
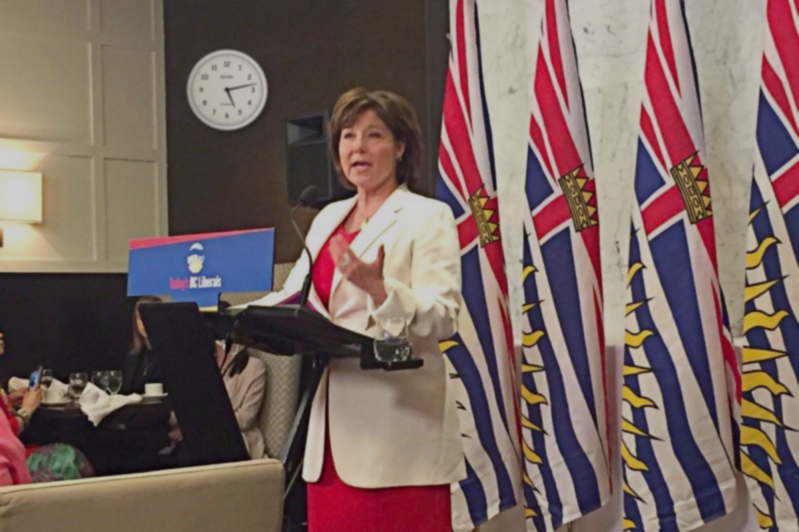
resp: 5,13
